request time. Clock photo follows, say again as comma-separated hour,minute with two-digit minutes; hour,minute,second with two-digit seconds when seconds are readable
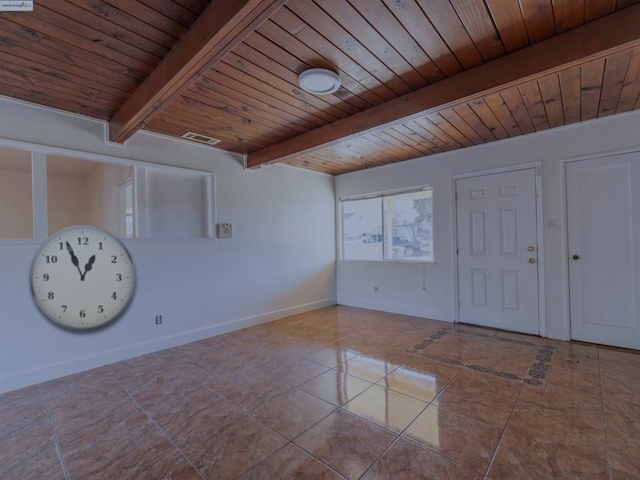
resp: 12,56
